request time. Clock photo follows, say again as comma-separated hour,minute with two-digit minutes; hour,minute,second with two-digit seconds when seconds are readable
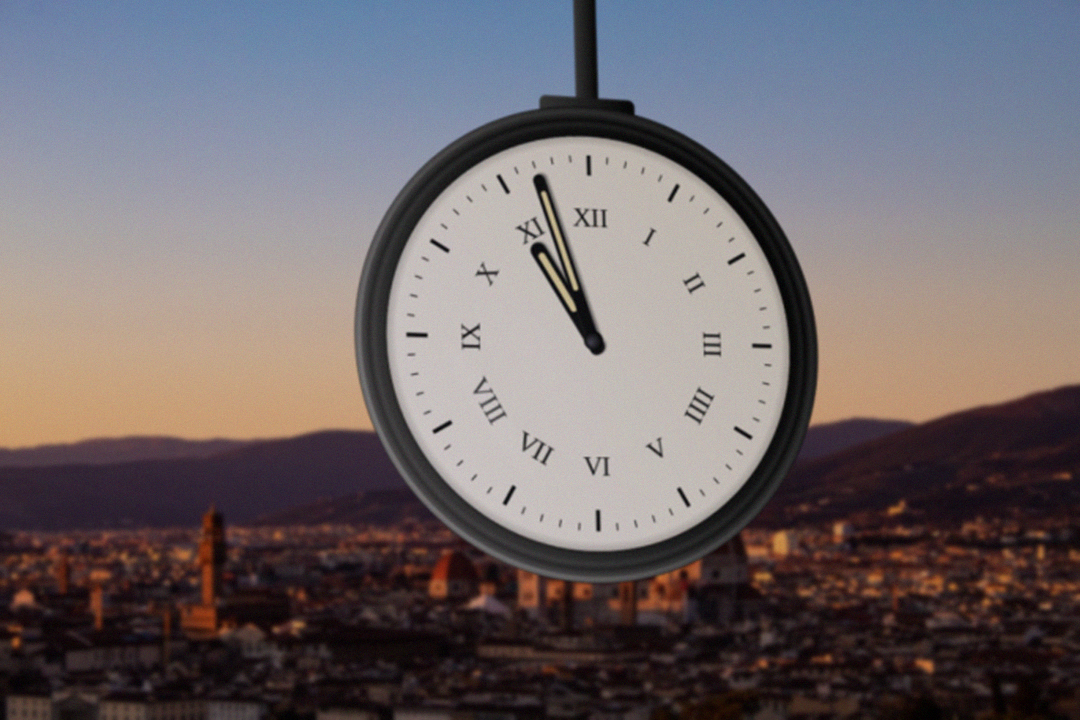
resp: 10,57
